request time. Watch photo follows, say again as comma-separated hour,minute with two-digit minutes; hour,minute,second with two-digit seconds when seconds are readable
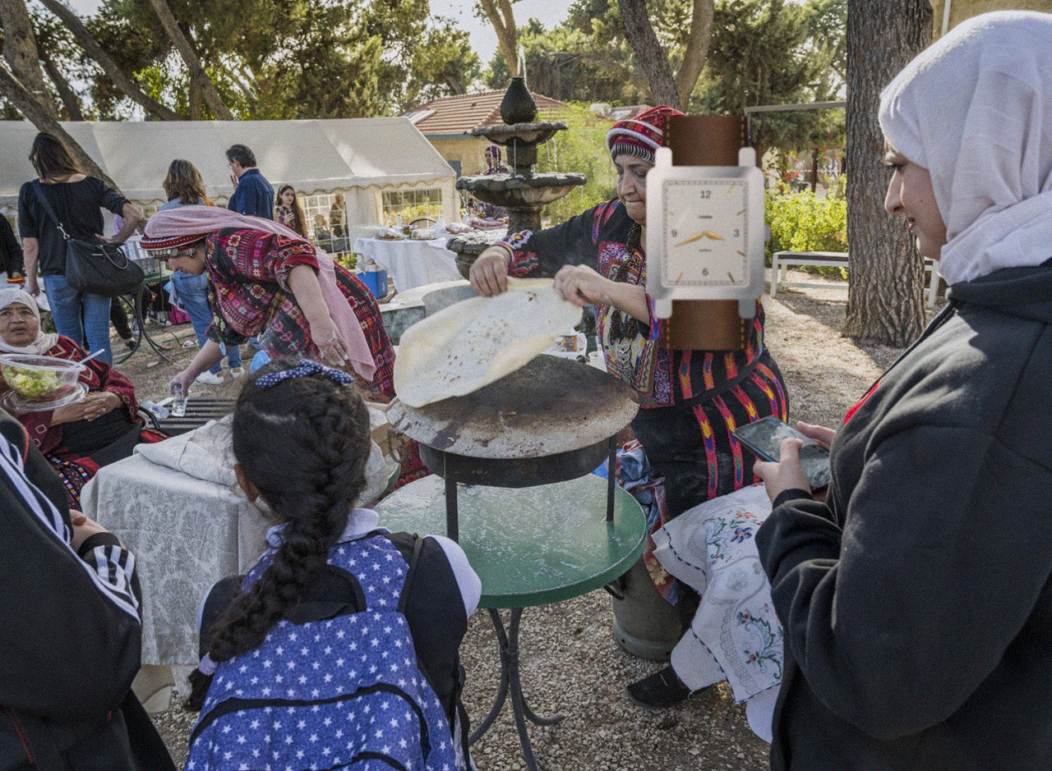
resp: 3,41
